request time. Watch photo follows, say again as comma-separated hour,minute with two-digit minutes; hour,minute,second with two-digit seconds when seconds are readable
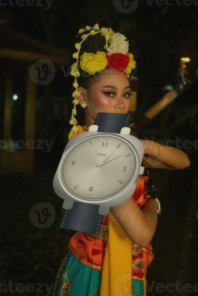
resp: 1,09
